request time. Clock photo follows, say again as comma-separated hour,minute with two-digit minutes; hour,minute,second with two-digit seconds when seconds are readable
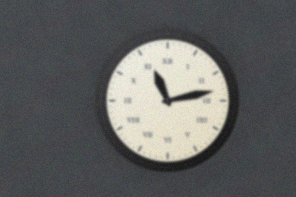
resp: 11,13
